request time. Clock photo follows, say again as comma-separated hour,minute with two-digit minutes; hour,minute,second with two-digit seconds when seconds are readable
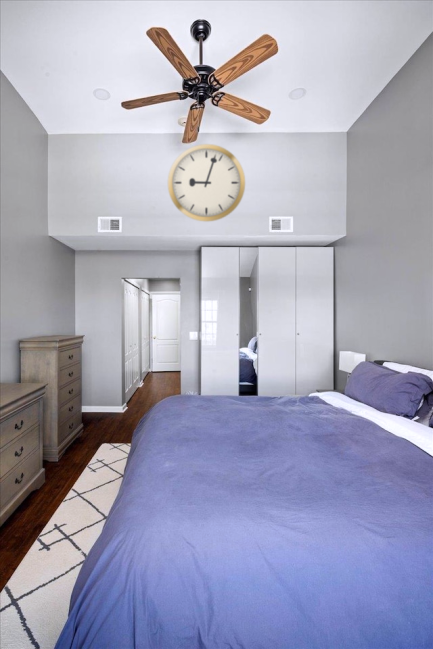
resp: 9,03
